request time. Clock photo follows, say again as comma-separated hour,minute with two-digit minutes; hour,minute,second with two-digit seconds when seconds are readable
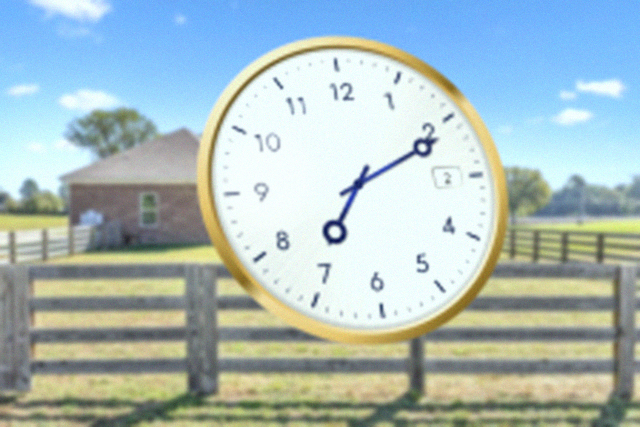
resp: 7,11
